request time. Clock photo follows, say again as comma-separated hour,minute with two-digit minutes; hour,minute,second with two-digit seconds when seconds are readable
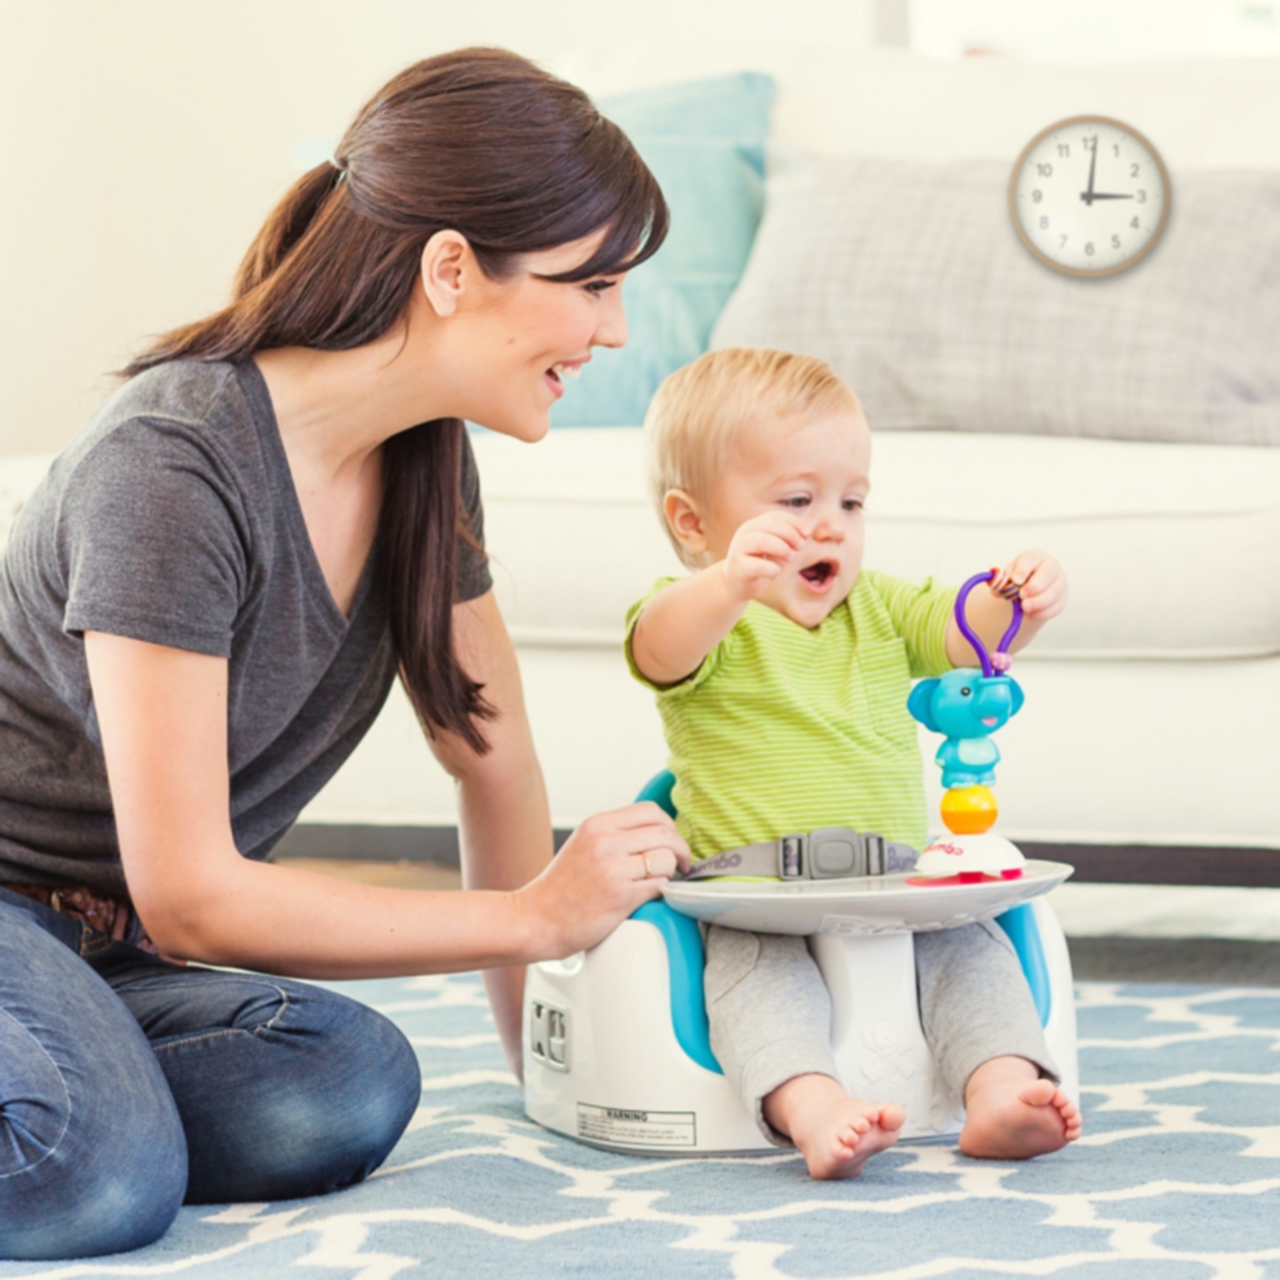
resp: 3,01
